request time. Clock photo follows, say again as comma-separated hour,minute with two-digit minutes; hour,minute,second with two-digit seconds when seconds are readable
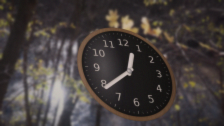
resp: 12,39
